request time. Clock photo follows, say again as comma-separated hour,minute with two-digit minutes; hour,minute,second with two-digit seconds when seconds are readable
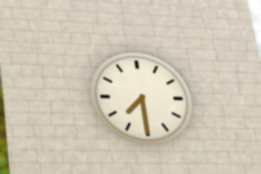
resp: 7,30
